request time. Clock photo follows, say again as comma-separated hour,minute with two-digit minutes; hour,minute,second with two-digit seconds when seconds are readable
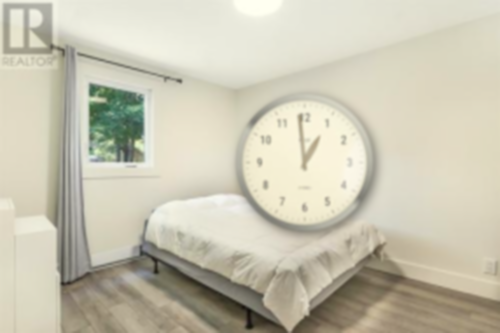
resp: 12,59
